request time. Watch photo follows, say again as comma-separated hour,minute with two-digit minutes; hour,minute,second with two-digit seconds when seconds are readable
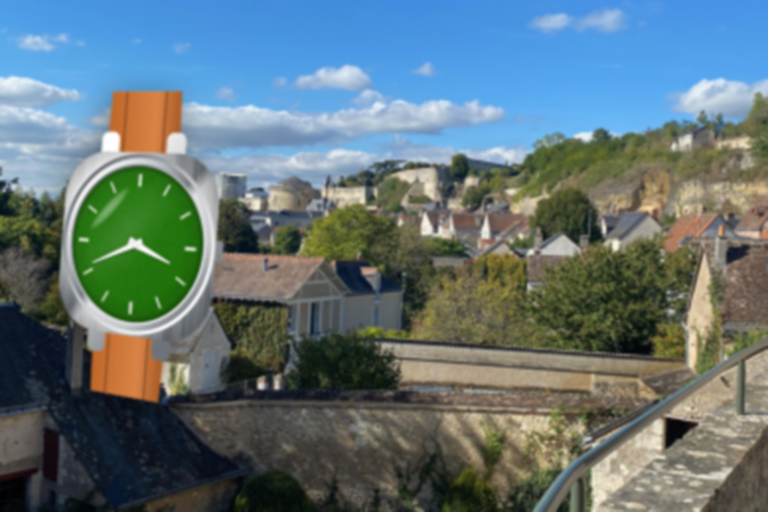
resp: 3,41
